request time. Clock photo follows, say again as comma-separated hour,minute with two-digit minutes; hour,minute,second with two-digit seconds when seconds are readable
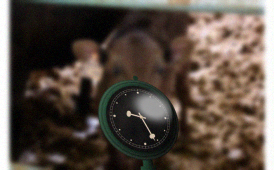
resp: 9,26
